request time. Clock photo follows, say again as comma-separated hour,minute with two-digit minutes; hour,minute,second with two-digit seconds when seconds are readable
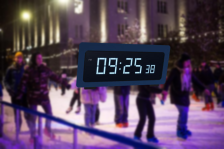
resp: 9,25,38
